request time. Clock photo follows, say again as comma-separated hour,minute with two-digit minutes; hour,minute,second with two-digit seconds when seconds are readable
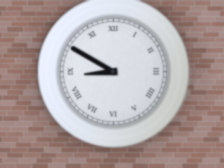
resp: 8,50
